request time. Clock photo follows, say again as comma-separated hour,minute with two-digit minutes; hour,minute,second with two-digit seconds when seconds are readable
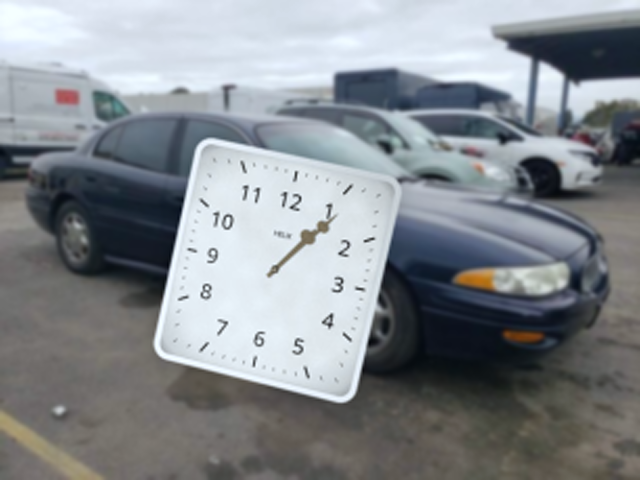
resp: 1,06
